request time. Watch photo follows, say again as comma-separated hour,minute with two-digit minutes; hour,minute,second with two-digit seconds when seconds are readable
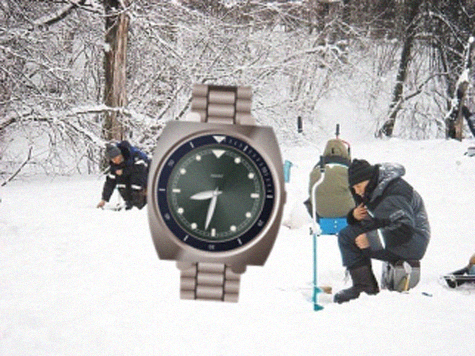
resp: 8,32
